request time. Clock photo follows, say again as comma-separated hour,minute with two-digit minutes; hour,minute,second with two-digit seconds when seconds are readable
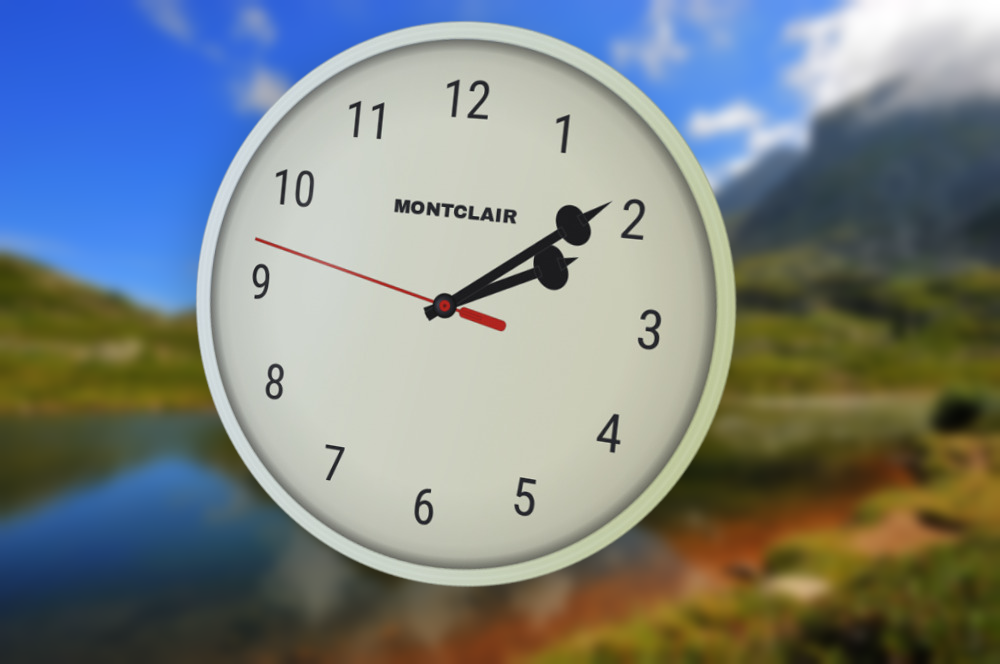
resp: 2,08,47
